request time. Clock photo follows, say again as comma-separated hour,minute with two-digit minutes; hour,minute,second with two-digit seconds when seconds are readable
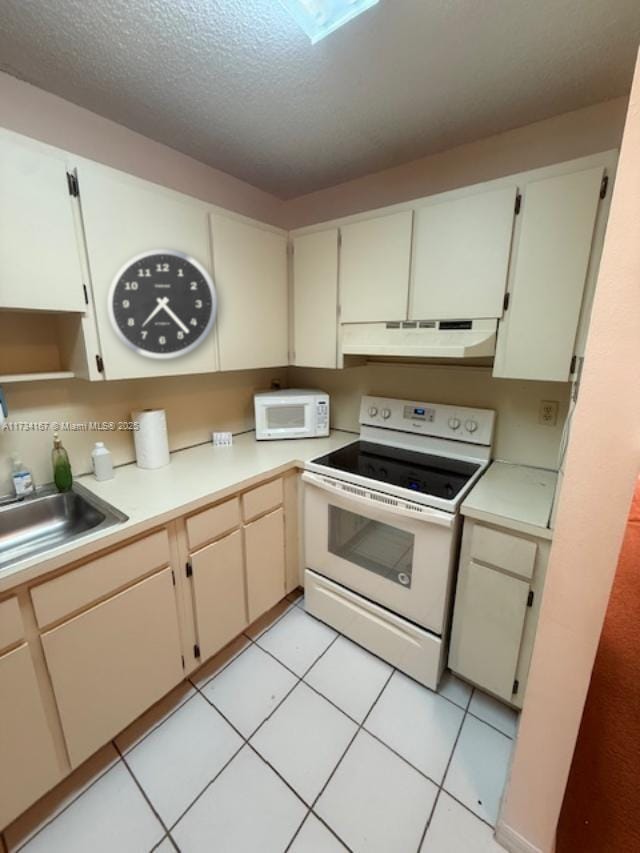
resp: 7,23
